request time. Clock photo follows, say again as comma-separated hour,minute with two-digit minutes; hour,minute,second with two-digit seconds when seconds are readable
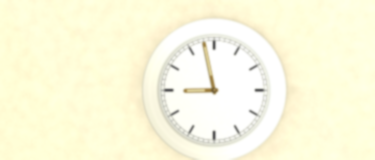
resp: 8,58
